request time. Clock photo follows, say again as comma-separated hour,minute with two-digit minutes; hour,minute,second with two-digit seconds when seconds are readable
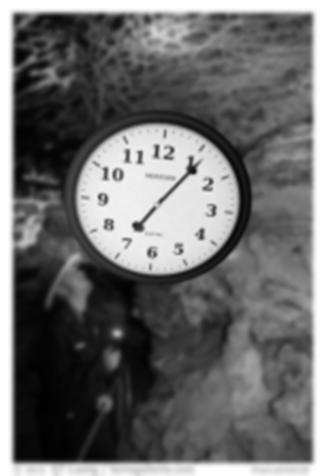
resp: 7,06
